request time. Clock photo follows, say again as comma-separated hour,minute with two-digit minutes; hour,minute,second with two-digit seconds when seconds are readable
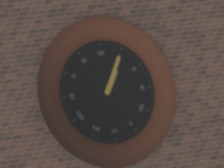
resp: 1,05
